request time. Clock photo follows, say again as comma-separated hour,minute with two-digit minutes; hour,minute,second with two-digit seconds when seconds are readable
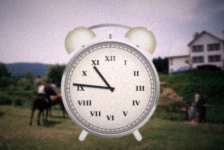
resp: 10,46
